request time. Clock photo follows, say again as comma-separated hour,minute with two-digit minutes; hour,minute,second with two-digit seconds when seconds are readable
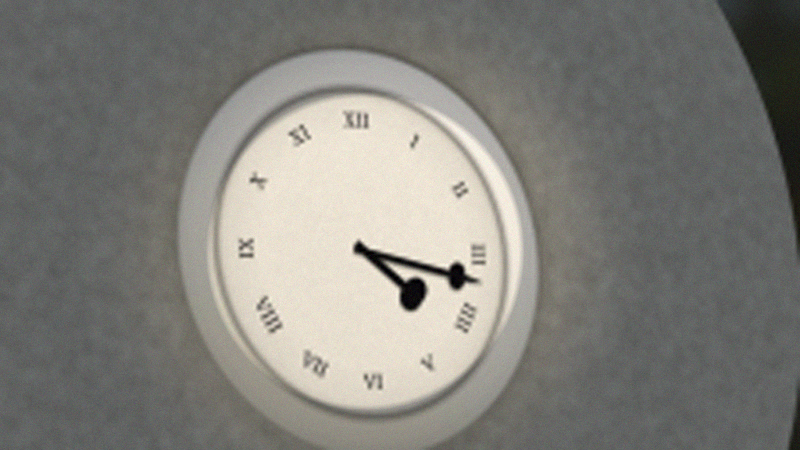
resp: 4,17
